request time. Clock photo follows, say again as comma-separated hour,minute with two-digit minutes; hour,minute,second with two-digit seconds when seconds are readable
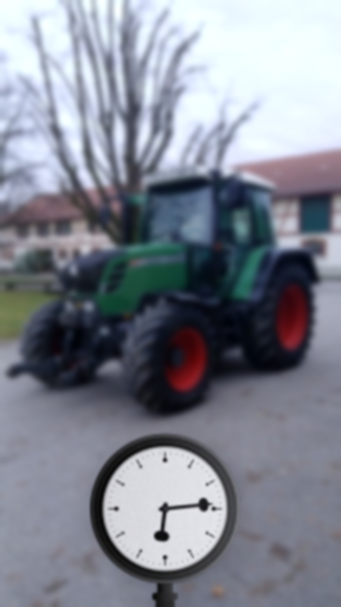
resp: 6,14
